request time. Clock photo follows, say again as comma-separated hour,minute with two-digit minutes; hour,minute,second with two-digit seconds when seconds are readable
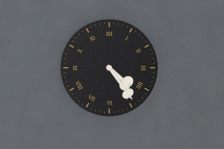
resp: 4,24
